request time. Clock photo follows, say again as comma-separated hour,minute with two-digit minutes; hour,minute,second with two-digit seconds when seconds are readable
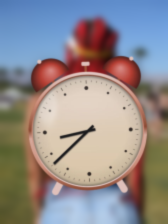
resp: 8,38
